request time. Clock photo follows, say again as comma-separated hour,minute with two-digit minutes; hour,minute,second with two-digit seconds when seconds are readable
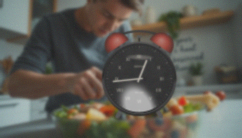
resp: 12,44
